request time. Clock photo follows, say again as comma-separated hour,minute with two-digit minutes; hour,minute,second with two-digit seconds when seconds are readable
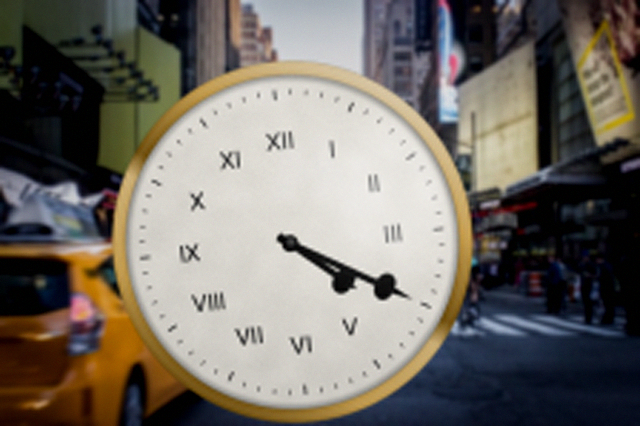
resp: 4,20
